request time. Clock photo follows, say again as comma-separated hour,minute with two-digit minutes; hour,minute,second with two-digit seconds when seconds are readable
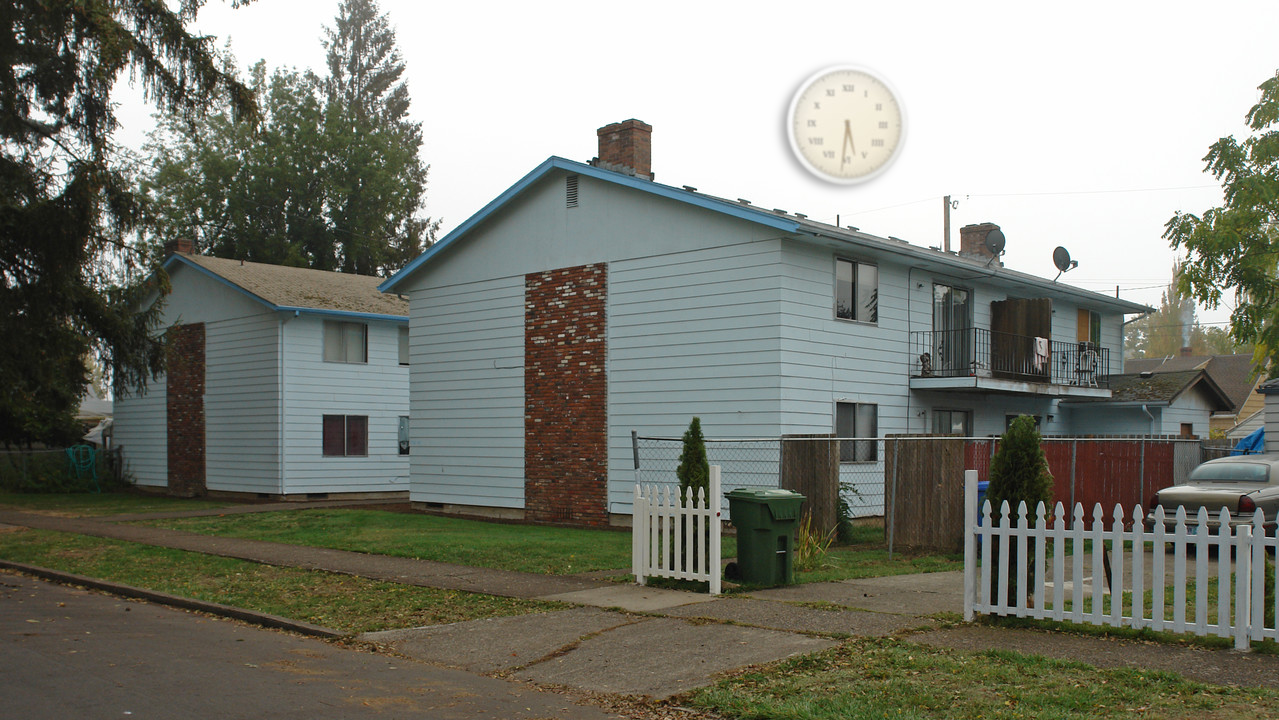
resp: 5,31
